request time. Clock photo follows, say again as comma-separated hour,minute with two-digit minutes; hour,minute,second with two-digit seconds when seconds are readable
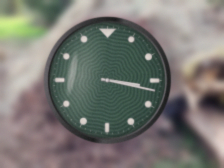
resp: 3,17
